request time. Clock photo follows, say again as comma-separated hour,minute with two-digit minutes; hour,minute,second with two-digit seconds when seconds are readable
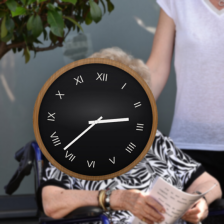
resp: 2,37
